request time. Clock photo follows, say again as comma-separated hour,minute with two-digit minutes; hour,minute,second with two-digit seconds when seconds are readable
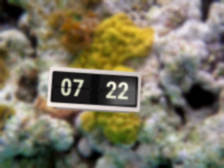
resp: 7,22
